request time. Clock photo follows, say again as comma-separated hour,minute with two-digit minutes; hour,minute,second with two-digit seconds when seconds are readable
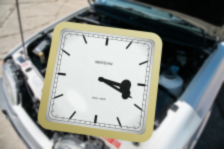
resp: 3,19
